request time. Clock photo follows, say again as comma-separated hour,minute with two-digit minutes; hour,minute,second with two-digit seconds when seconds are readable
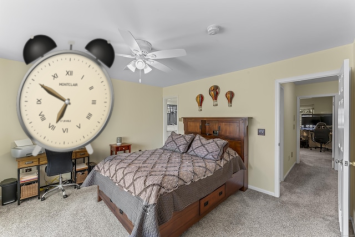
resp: 6,50
